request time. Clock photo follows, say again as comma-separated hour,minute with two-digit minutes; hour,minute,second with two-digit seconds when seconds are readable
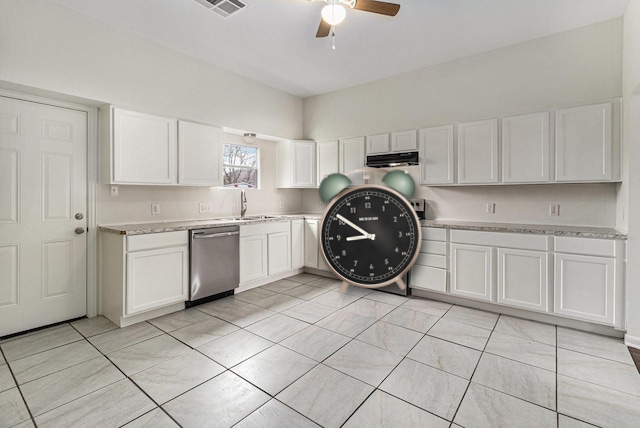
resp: 8,51
